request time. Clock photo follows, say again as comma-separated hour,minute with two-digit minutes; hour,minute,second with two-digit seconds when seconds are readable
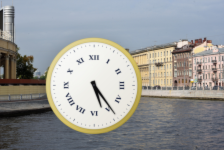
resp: 5,24
